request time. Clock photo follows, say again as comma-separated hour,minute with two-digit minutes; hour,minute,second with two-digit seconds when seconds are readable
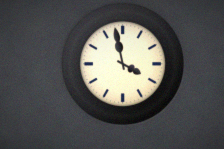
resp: 3,58
